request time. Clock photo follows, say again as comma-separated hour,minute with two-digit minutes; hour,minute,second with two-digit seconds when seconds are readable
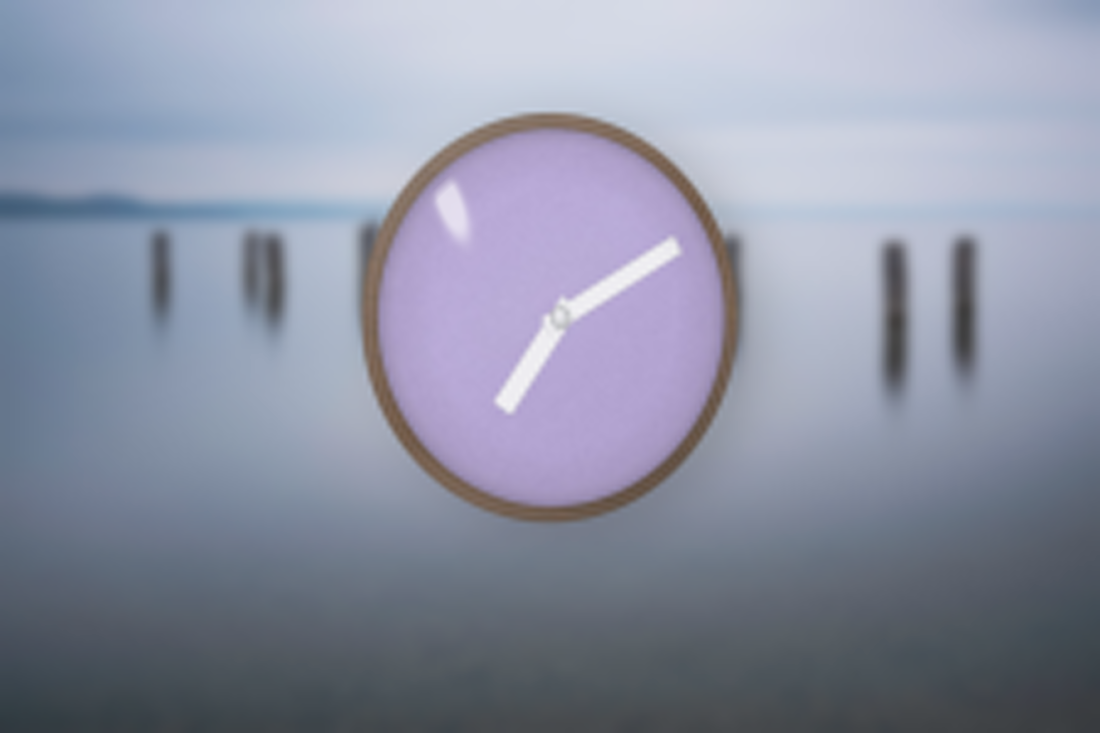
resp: 7,10
